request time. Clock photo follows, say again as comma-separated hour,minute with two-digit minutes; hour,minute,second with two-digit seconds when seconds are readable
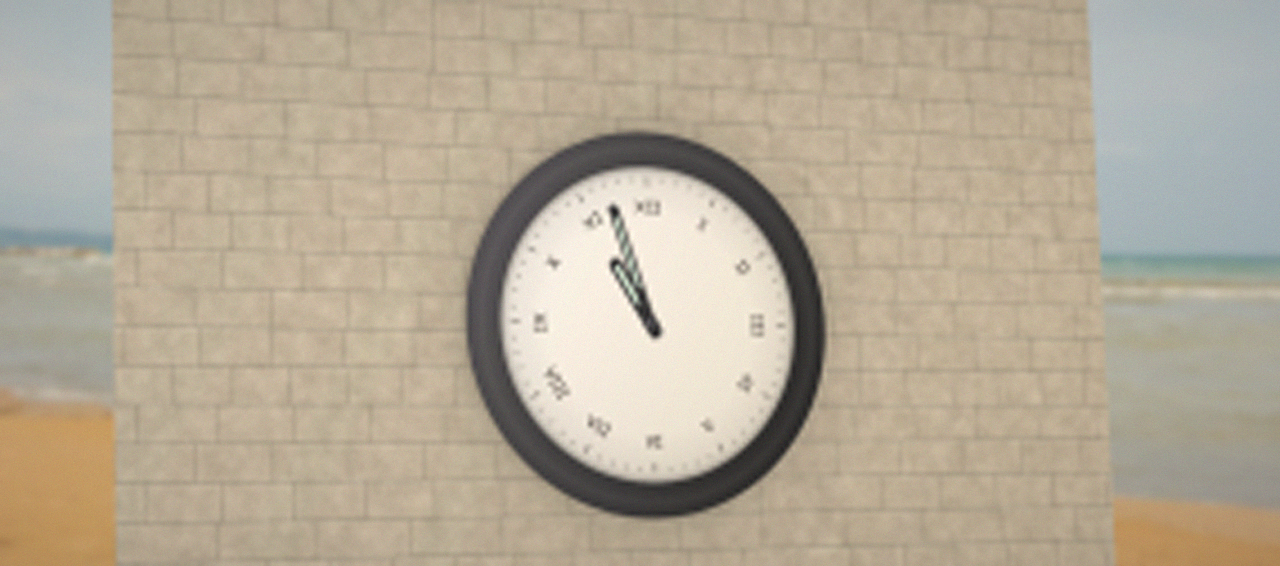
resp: 10,57
